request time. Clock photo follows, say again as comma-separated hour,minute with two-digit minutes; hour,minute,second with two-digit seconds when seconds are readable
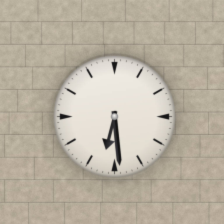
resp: 6,29
